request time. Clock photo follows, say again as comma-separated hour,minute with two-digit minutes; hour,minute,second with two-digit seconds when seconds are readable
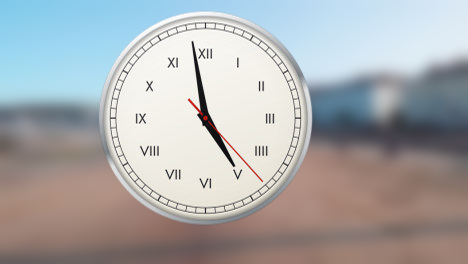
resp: 4,58,23
